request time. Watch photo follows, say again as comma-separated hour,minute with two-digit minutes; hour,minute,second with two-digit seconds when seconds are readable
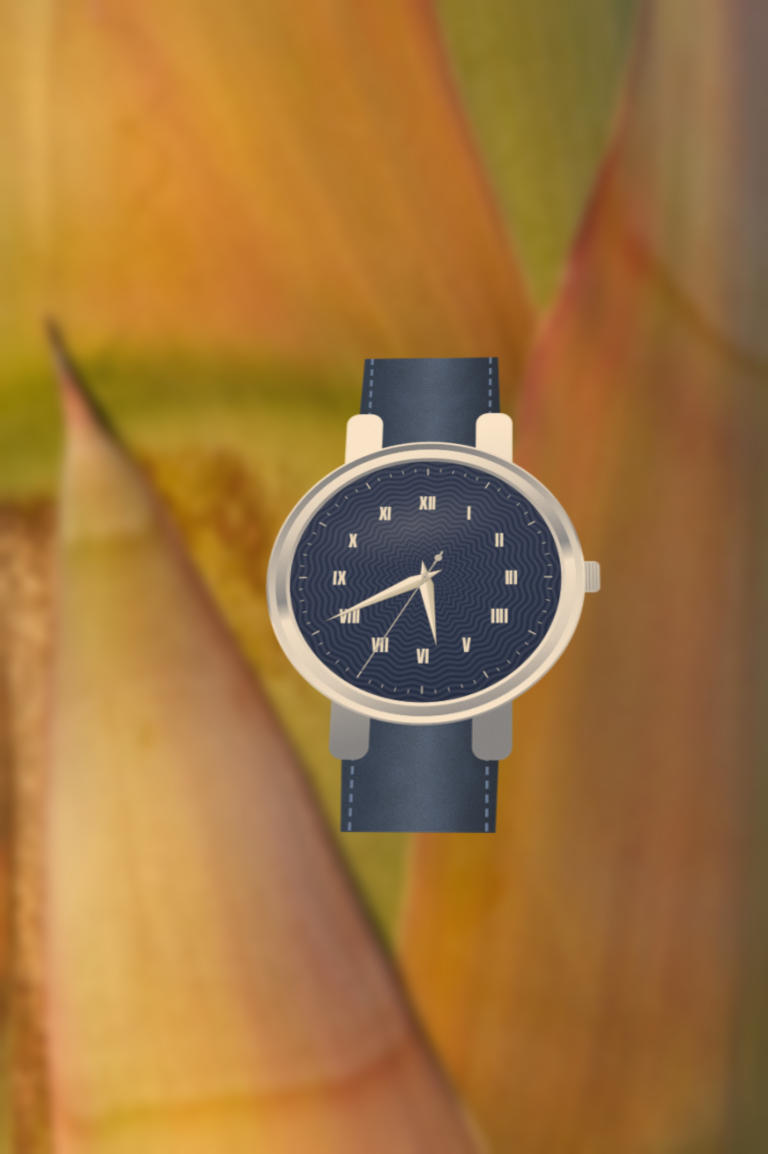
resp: 5,40,35
